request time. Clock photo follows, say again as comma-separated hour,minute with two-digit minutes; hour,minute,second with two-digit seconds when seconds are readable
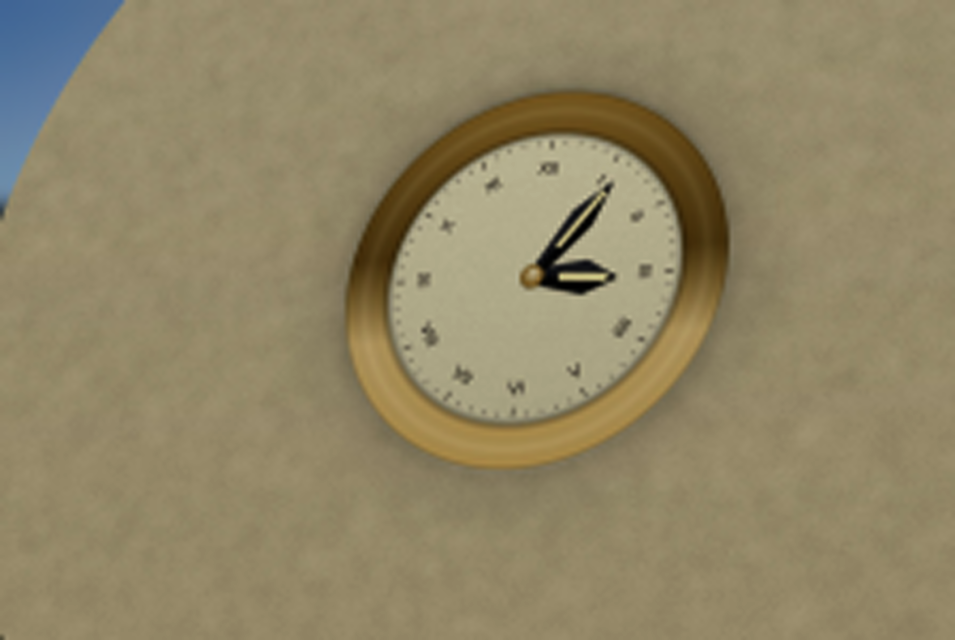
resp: 3,06
